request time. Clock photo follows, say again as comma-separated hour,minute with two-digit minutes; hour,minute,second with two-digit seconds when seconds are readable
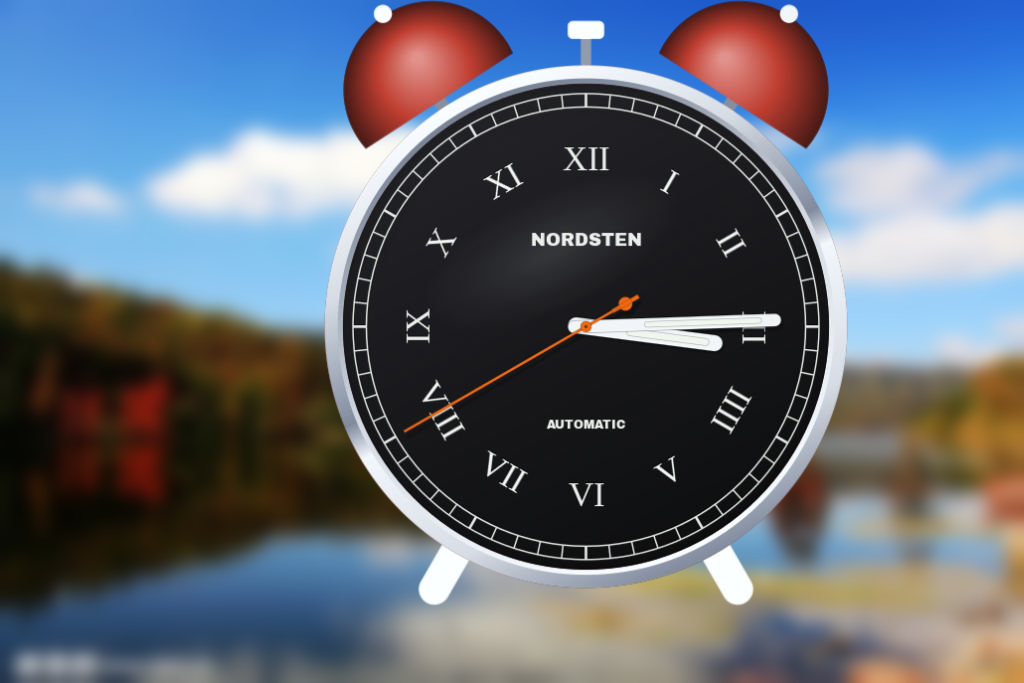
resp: 3,14,40
